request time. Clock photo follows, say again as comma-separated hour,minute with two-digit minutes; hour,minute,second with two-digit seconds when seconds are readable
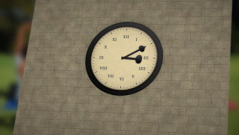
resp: 3,10
